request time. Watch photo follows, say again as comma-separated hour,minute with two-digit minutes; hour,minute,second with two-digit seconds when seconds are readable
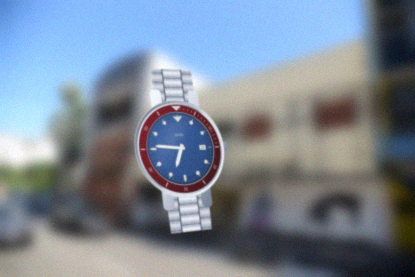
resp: 6,46
